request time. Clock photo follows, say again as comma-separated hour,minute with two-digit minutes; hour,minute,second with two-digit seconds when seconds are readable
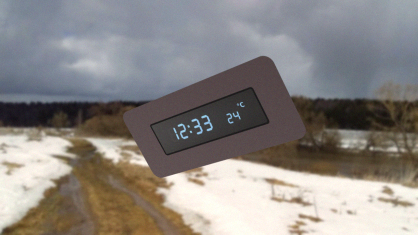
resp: 12,33
